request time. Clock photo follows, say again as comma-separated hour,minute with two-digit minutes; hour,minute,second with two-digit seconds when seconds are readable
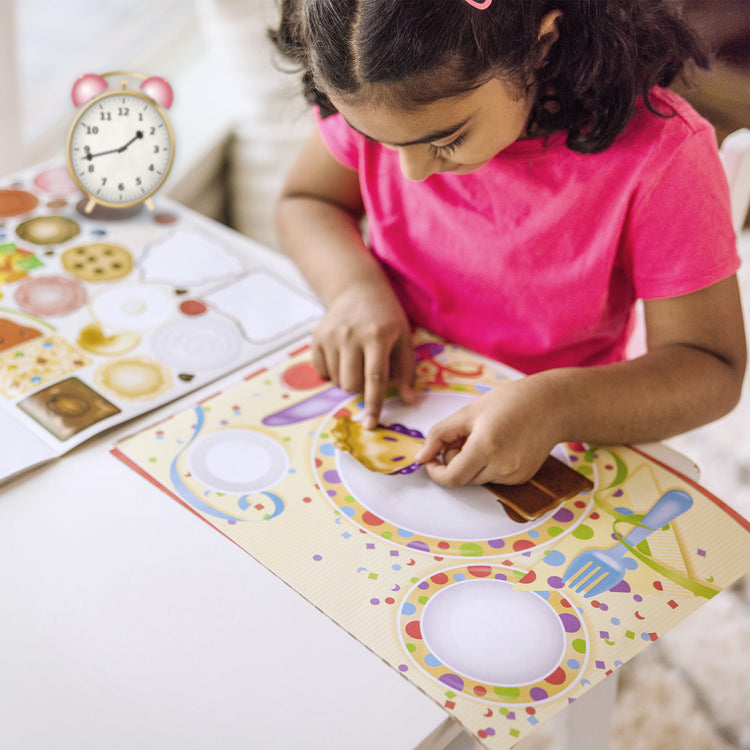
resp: 1,43
